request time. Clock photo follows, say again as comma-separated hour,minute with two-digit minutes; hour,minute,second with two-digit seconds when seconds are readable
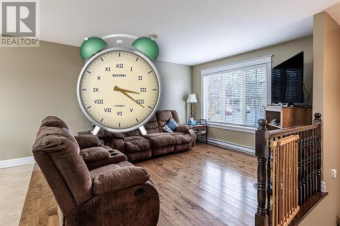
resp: 3,21
